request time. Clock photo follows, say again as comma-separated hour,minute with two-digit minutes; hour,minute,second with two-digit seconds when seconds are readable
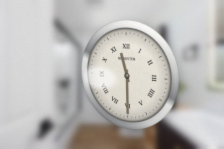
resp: 11,30
